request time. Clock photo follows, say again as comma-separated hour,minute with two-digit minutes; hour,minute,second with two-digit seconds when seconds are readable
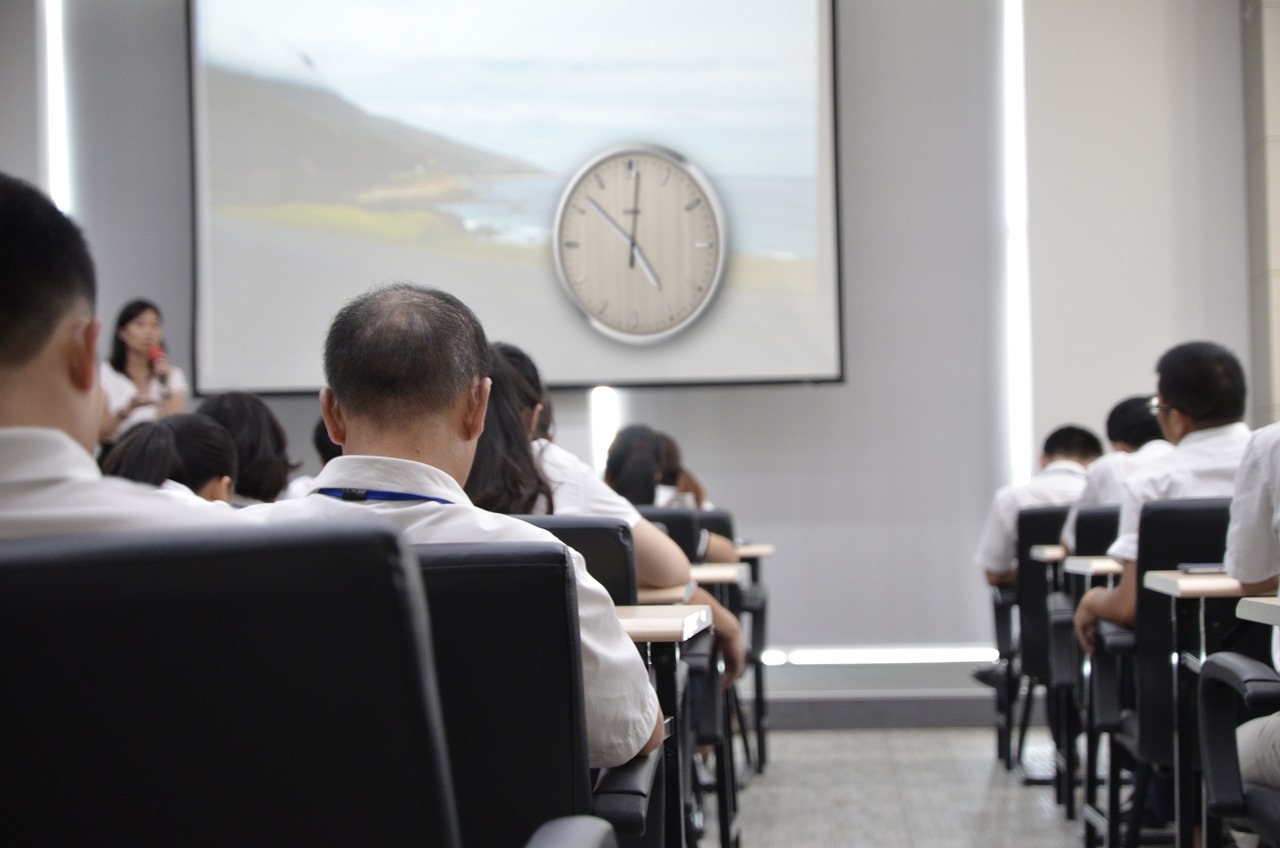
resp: 4,52,01
